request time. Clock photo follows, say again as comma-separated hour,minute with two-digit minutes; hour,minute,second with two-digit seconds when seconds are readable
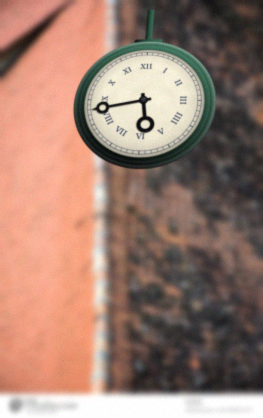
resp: 5,43
